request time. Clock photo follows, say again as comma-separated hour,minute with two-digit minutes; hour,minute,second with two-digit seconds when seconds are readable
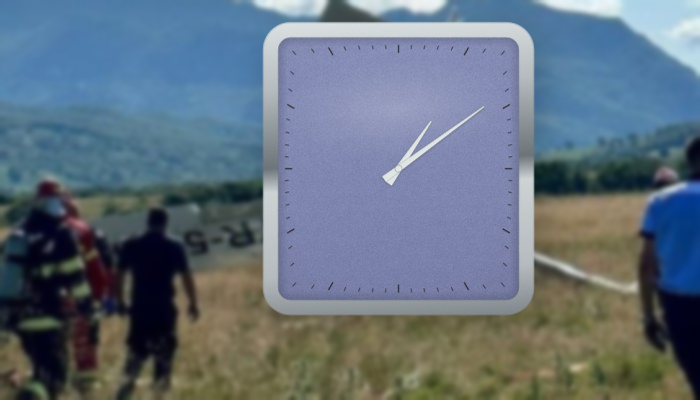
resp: 1,09
